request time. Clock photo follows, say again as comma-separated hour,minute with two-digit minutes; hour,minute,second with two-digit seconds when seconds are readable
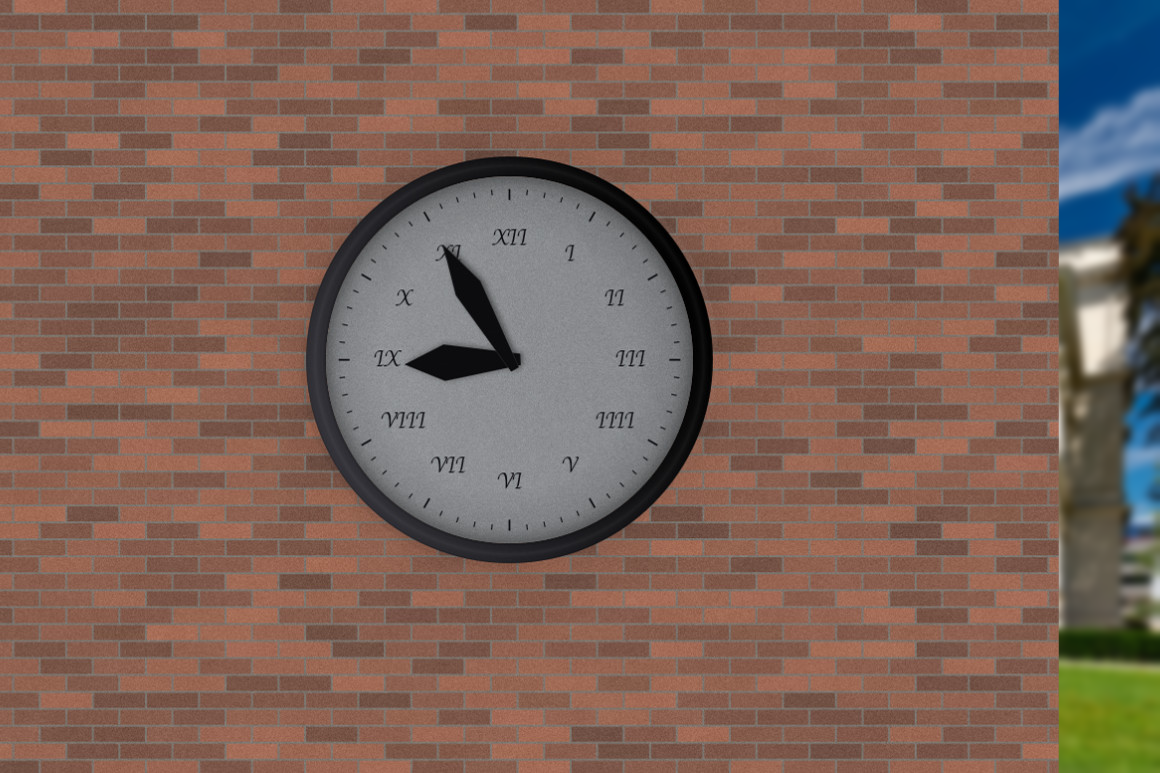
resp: 8,55
